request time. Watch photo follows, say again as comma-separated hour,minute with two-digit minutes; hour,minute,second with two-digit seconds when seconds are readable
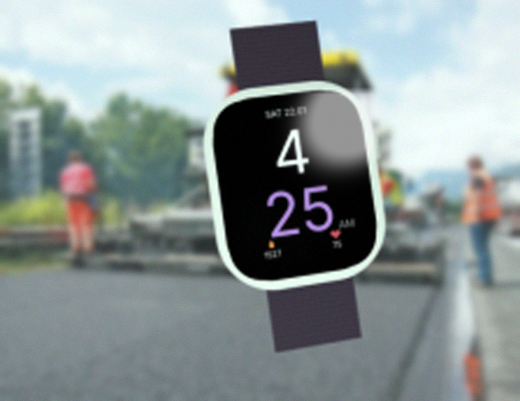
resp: 4,25
